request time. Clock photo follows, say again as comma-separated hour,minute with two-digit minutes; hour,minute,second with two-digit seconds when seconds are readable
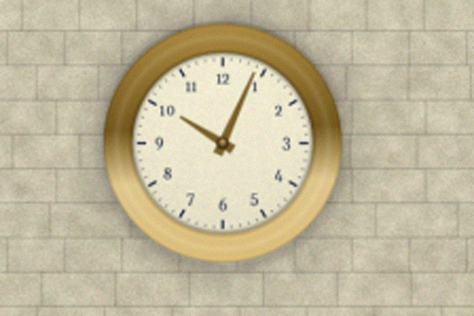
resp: 10,04
